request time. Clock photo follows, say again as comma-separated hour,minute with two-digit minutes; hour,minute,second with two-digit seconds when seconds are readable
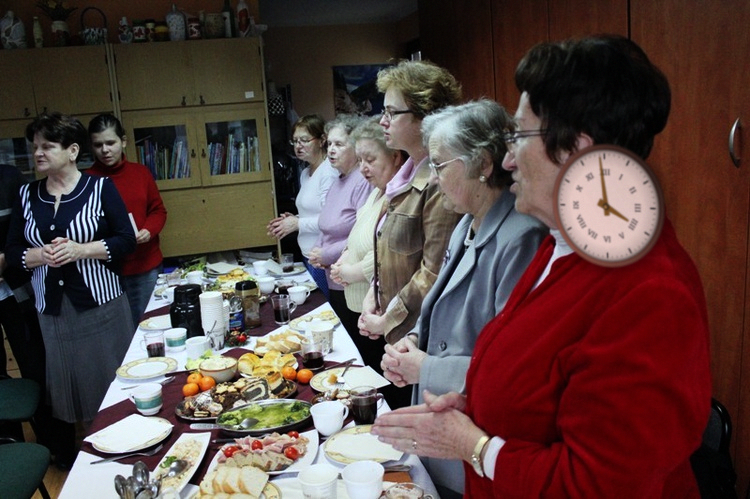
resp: 3,59
